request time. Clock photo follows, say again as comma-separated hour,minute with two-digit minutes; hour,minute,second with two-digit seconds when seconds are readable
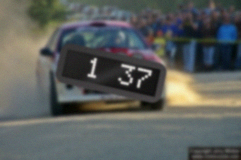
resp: 1,37
